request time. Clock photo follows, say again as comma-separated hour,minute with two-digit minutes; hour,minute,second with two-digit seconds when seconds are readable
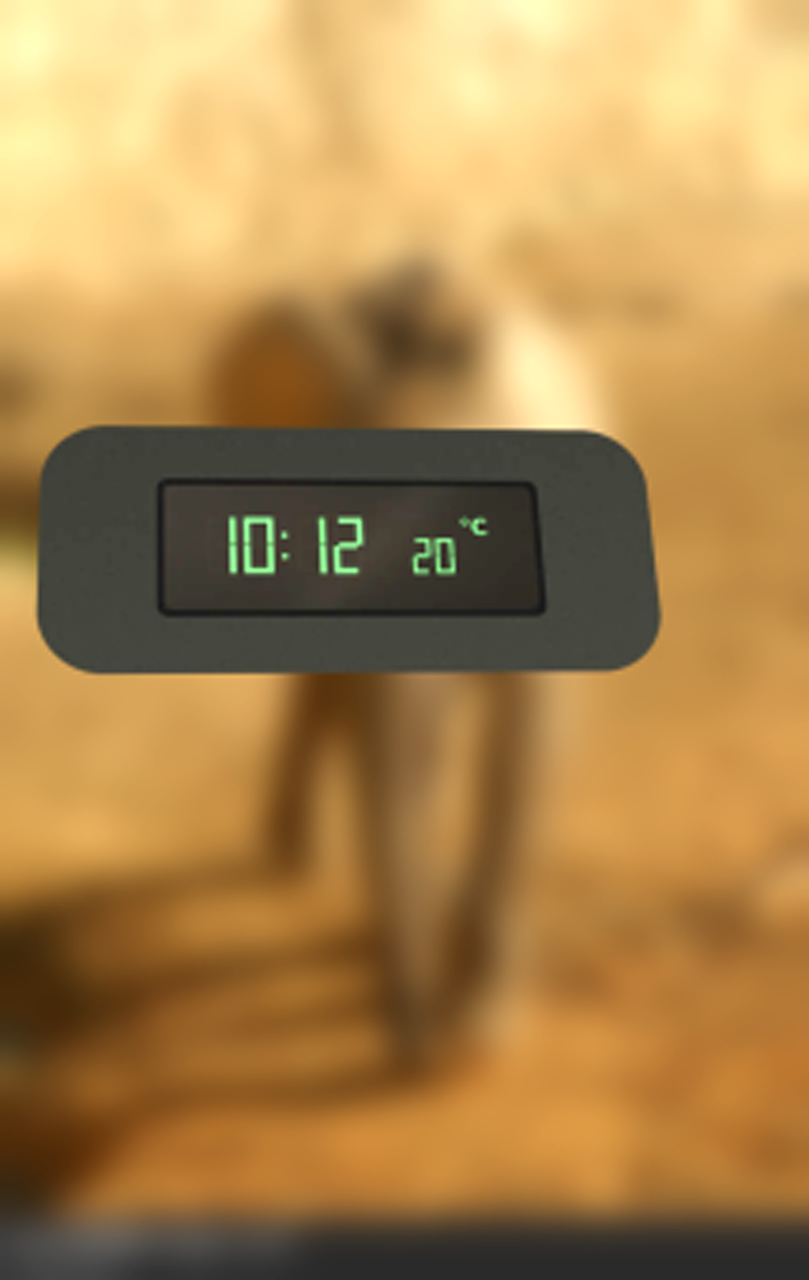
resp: 10,12
